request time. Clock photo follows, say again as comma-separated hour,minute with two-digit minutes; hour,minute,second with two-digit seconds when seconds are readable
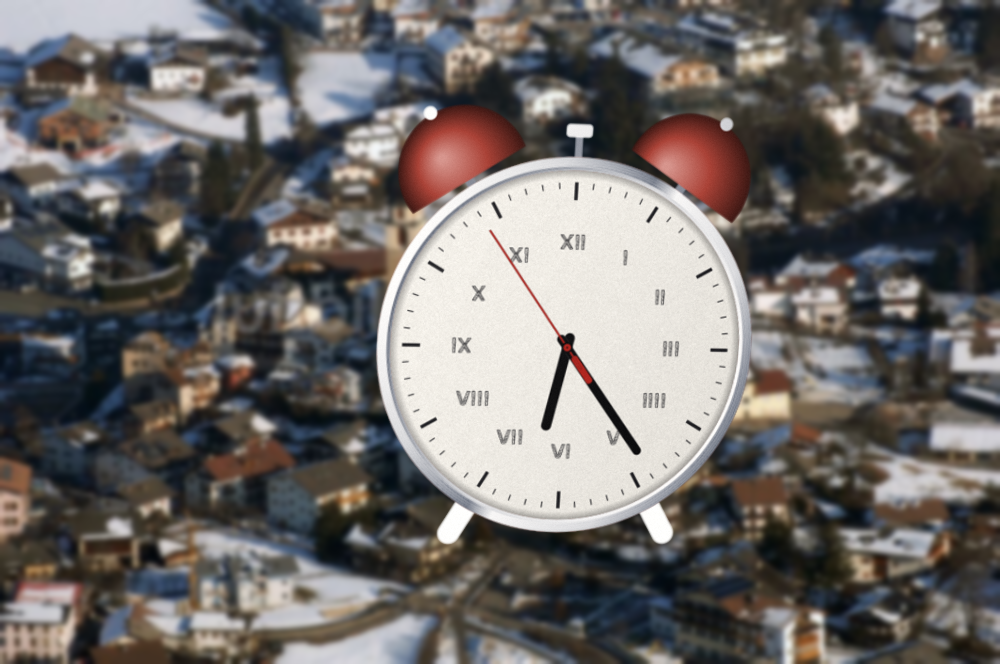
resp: 6,23,54
